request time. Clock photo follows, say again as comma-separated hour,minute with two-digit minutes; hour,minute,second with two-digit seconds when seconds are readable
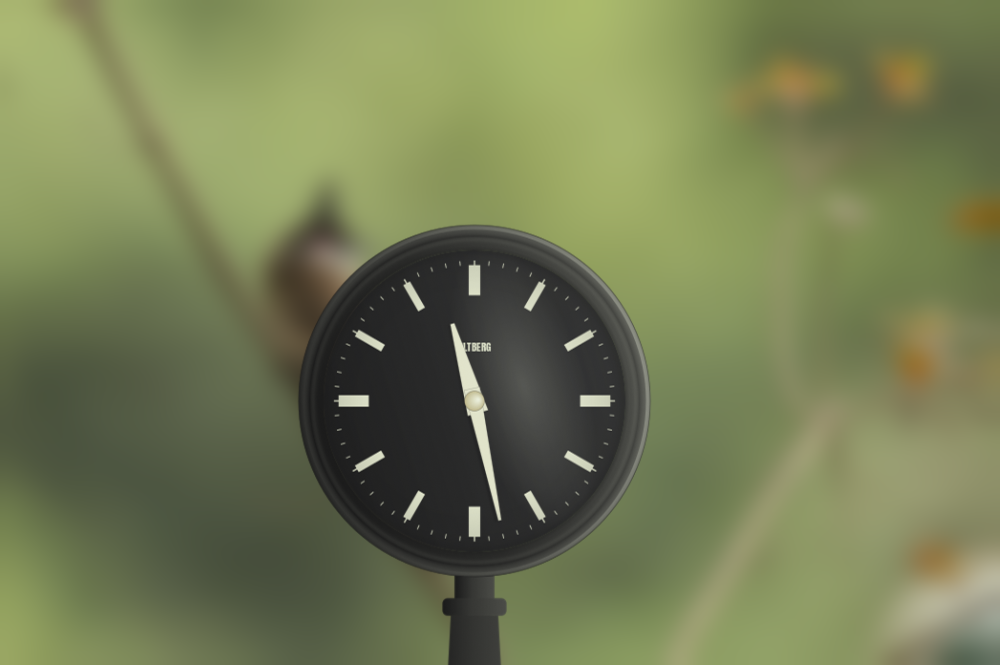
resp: 11,28
